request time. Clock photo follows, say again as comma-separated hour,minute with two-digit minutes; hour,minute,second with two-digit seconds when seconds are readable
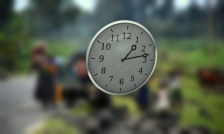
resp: 1,13
